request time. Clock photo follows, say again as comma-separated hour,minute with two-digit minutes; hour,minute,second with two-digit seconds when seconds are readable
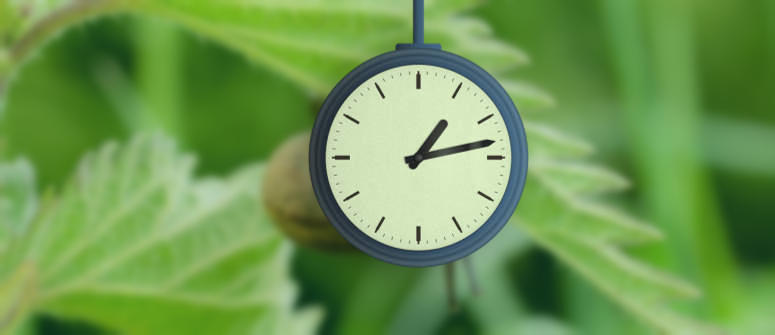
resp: 1,13
